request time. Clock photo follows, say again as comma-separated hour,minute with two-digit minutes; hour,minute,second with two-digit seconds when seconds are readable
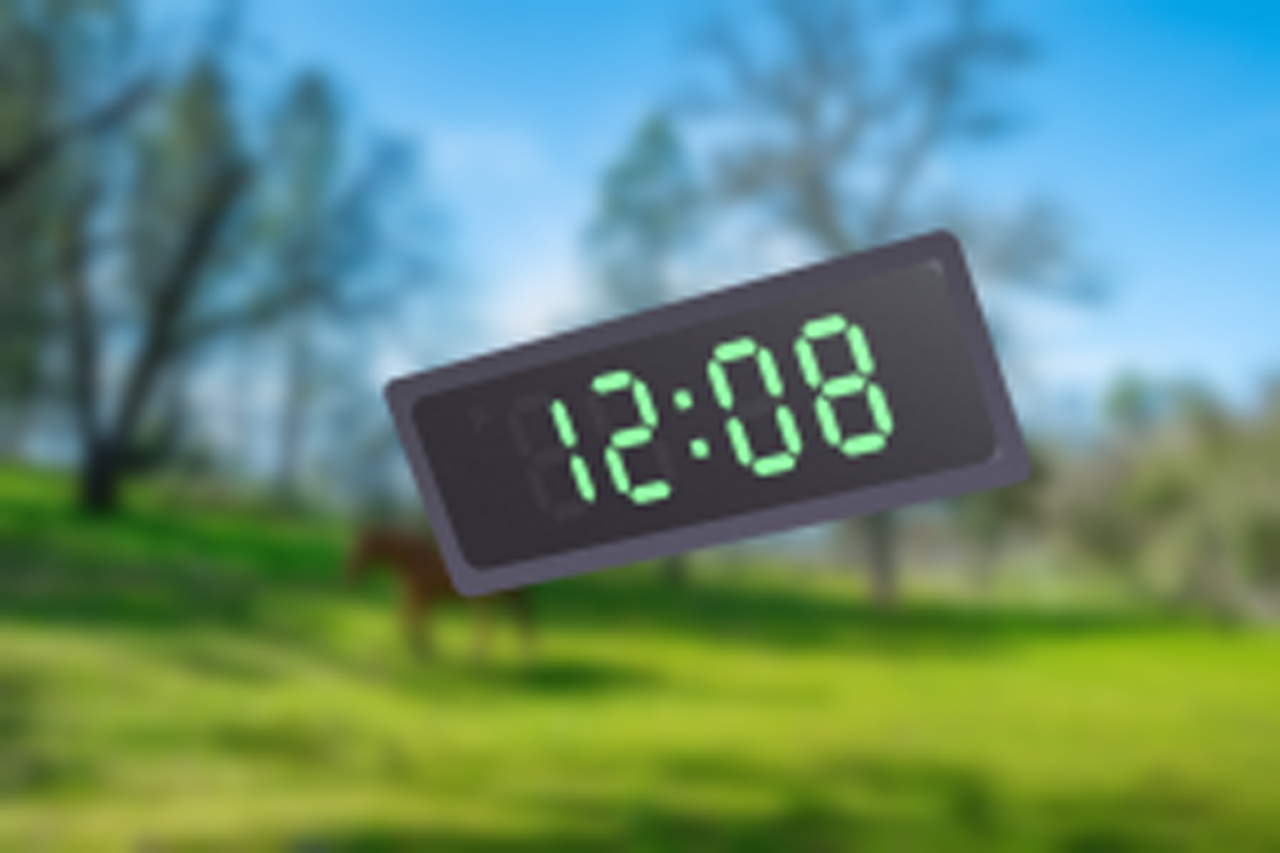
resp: 12,08
